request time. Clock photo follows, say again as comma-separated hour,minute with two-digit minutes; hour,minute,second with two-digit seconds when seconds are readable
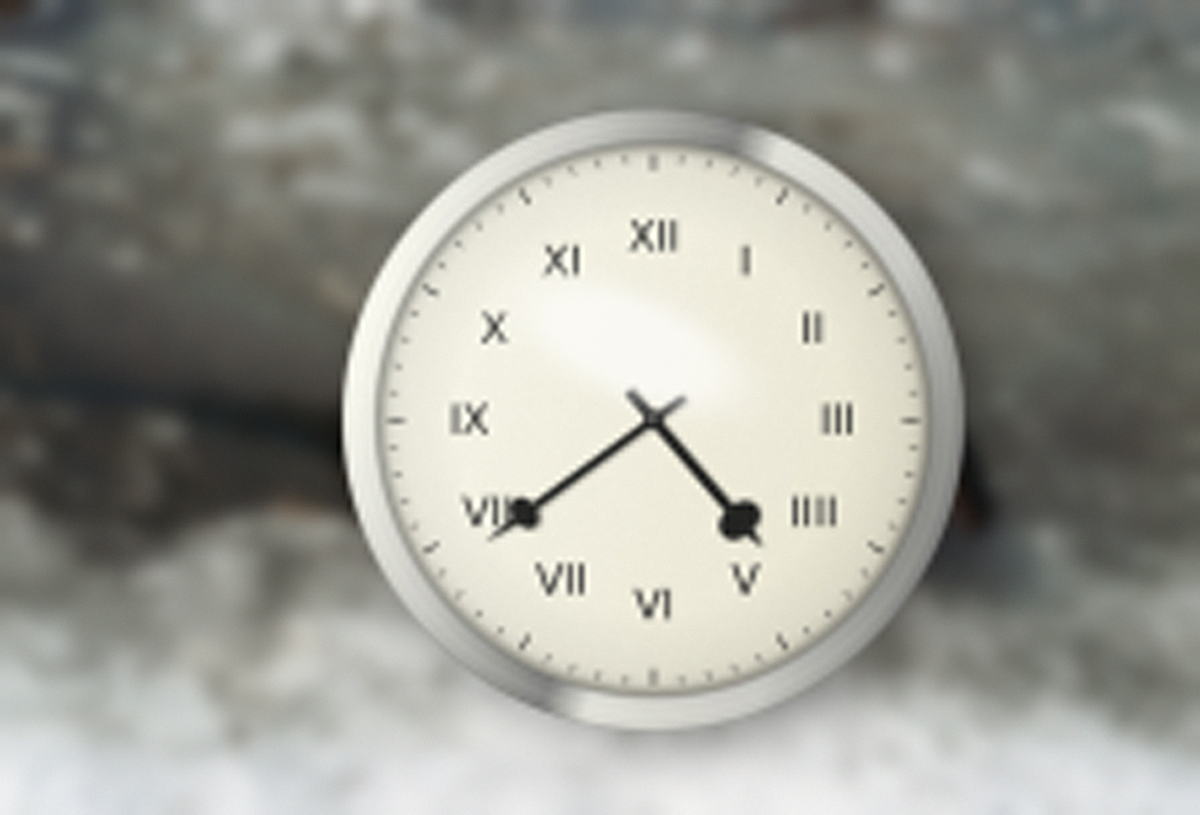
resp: 4,39
